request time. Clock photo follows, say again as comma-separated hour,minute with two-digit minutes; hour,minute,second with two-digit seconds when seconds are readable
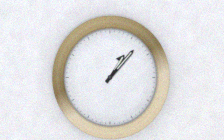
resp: 1,07
